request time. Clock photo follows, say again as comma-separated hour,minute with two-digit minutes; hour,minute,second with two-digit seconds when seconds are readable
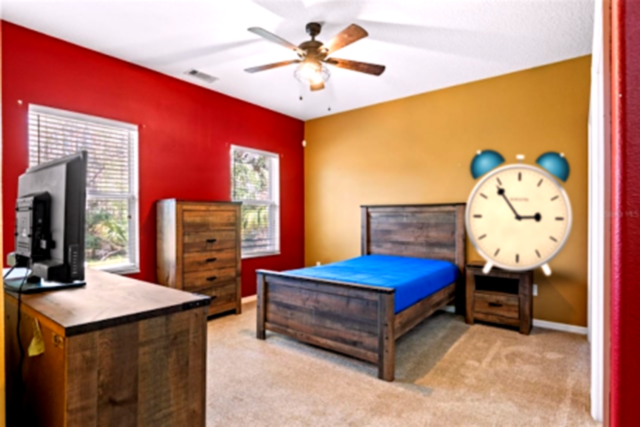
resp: 2,54
